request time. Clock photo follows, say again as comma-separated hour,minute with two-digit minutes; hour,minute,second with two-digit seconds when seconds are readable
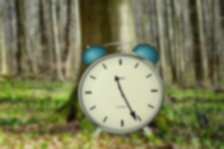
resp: 11,26
